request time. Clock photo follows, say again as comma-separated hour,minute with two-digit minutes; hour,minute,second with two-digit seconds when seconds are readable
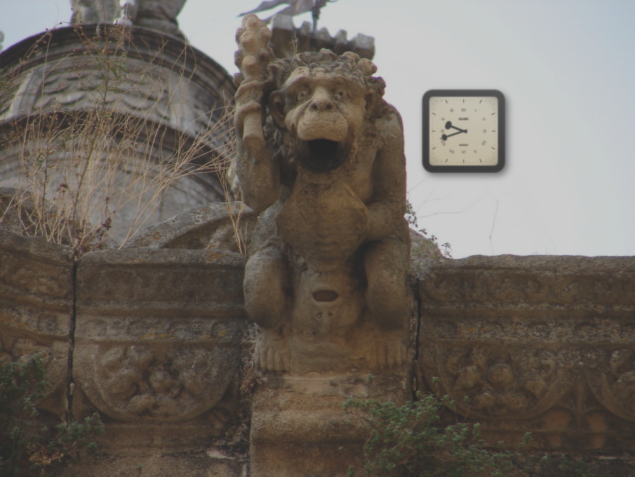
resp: 9,42
